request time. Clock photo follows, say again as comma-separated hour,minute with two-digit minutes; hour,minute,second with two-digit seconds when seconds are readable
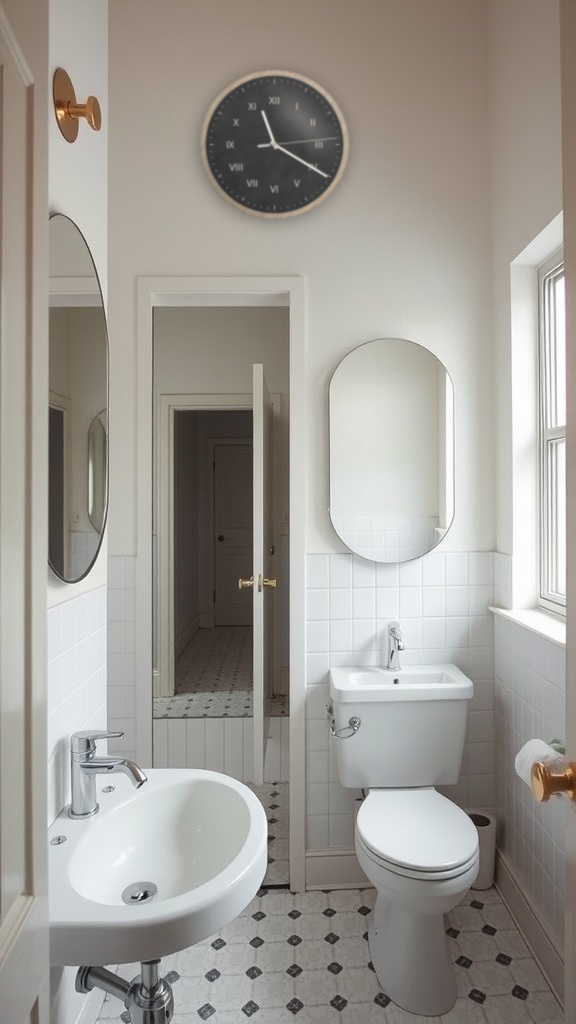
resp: 11,20,14
